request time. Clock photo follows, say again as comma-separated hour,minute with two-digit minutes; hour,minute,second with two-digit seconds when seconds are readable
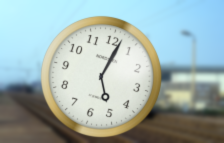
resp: 5,02
